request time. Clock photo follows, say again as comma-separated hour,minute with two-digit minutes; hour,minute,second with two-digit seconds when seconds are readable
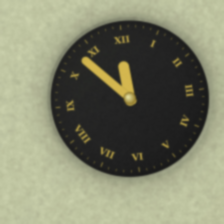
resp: 11,53
